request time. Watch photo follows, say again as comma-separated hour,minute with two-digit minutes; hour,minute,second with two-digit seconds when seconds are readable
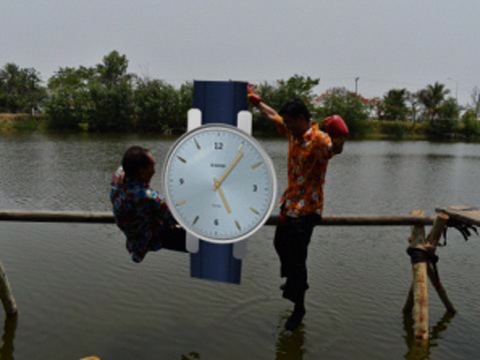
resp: 5,06
